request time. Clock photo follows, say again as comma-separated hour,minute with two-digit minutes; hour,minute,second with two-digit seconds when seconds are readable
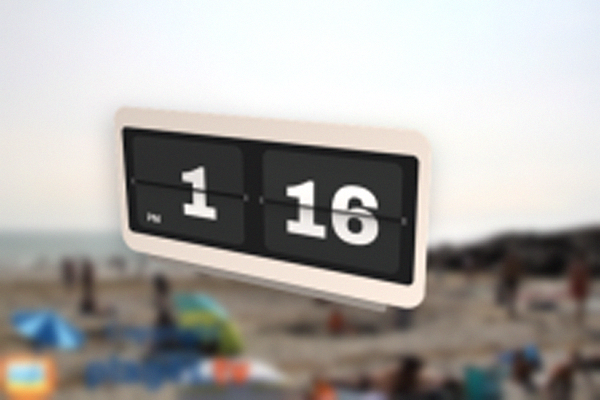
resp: 1,16
